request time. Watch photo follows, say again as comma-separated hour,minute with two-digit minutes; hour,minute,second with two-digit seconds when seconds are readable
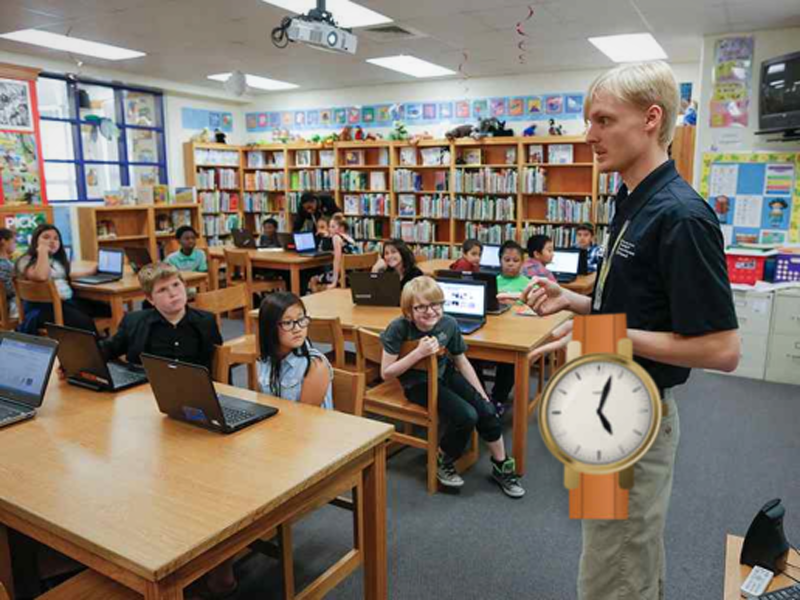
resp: 5,03
